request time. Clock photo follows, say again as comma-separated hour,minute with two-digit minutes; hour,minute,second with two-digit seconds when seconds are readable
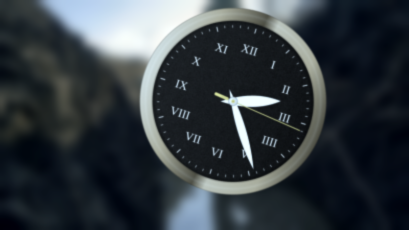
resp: 2,24,16
